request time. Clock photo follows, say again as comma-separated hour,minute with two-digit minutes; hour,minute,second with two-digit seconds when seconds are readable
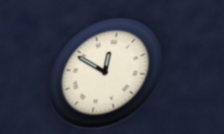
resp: 11,49
